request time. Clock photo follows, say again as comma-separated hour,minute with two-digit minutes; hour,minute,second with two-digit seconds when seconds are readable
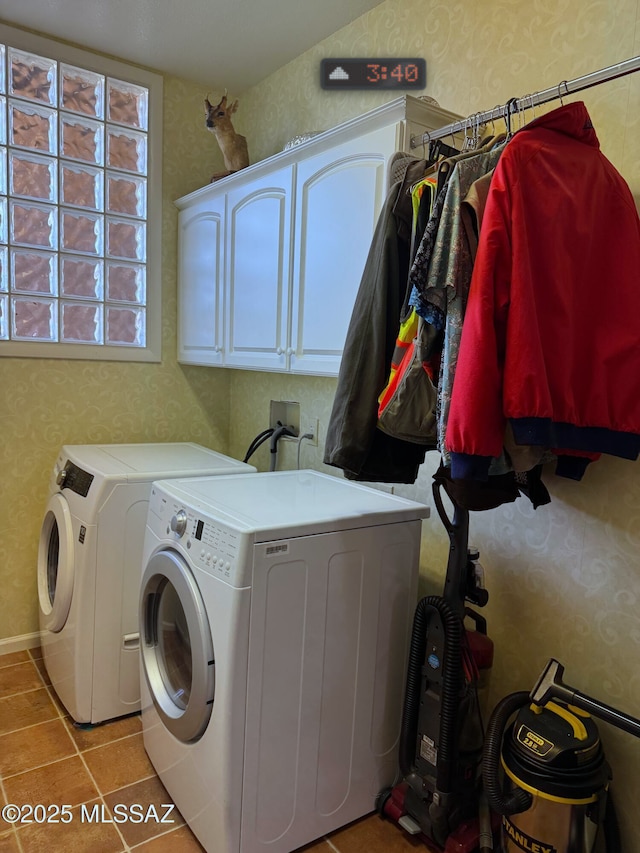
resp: 3,40
